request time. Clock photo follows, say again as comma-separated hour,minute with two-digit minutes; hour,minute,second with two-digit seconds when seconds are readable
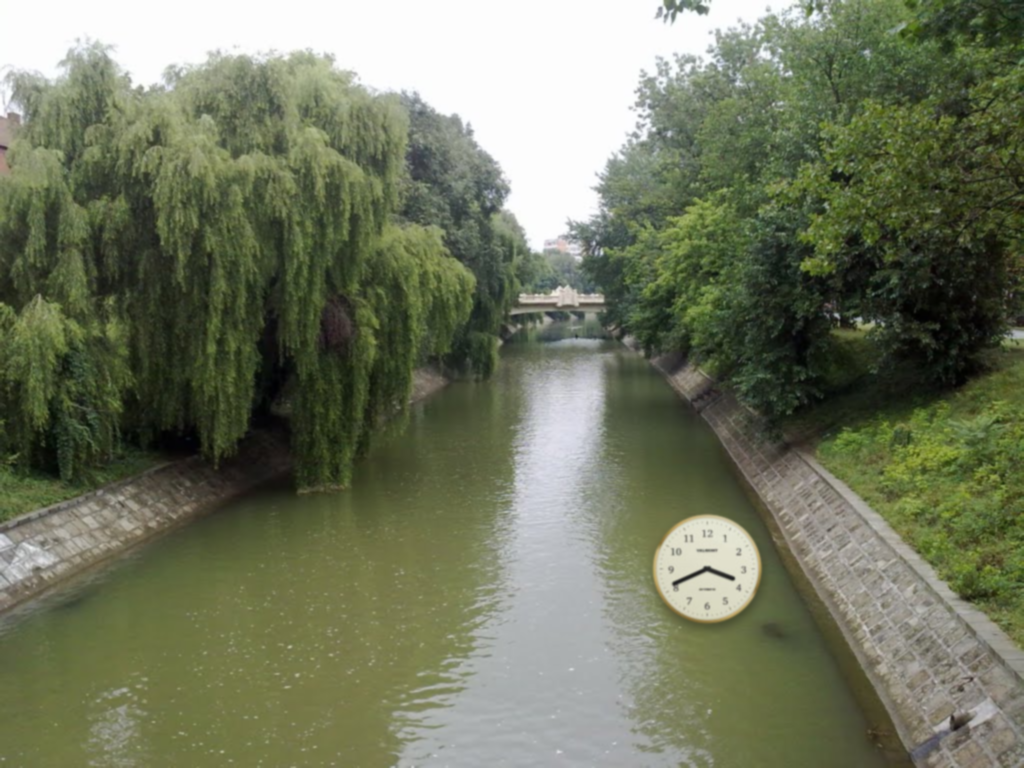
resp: 3,41
